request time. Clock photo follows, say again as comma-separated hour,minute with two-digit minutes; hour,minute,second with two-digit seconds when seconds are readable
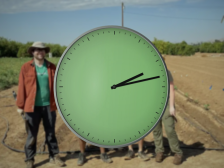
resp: 2,13
